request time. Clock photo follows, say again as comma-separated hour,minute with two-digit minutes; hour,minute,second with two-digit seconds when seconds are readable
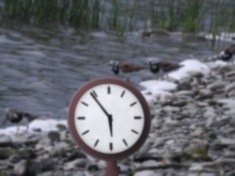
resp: 5,54
